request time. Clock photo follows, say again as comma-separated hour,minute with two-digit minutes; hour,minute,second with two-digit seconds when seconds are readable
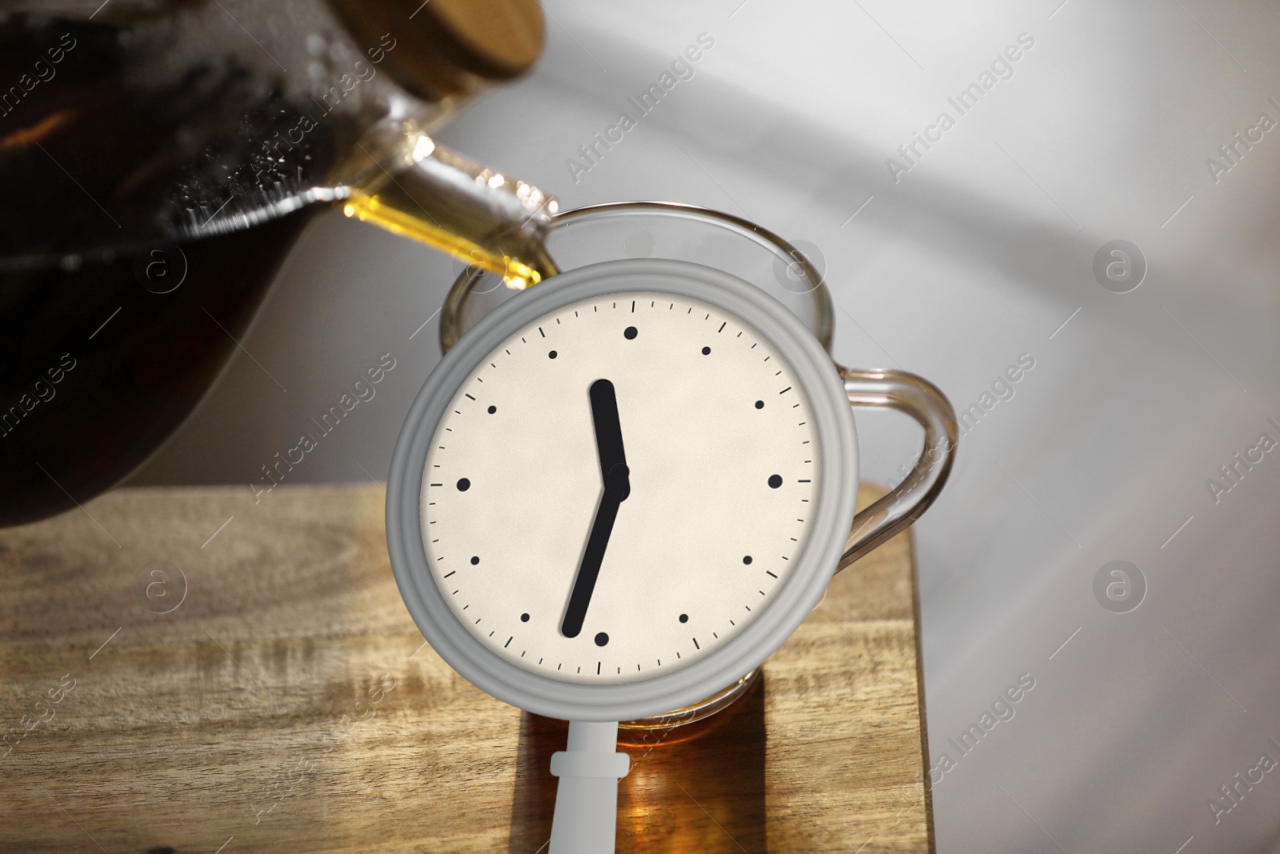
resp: 11,32
